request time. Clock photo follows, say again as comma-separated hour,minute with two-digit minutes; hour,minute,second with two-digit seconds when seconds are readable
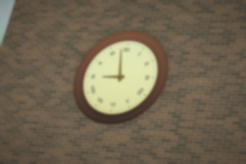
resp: 8,58
